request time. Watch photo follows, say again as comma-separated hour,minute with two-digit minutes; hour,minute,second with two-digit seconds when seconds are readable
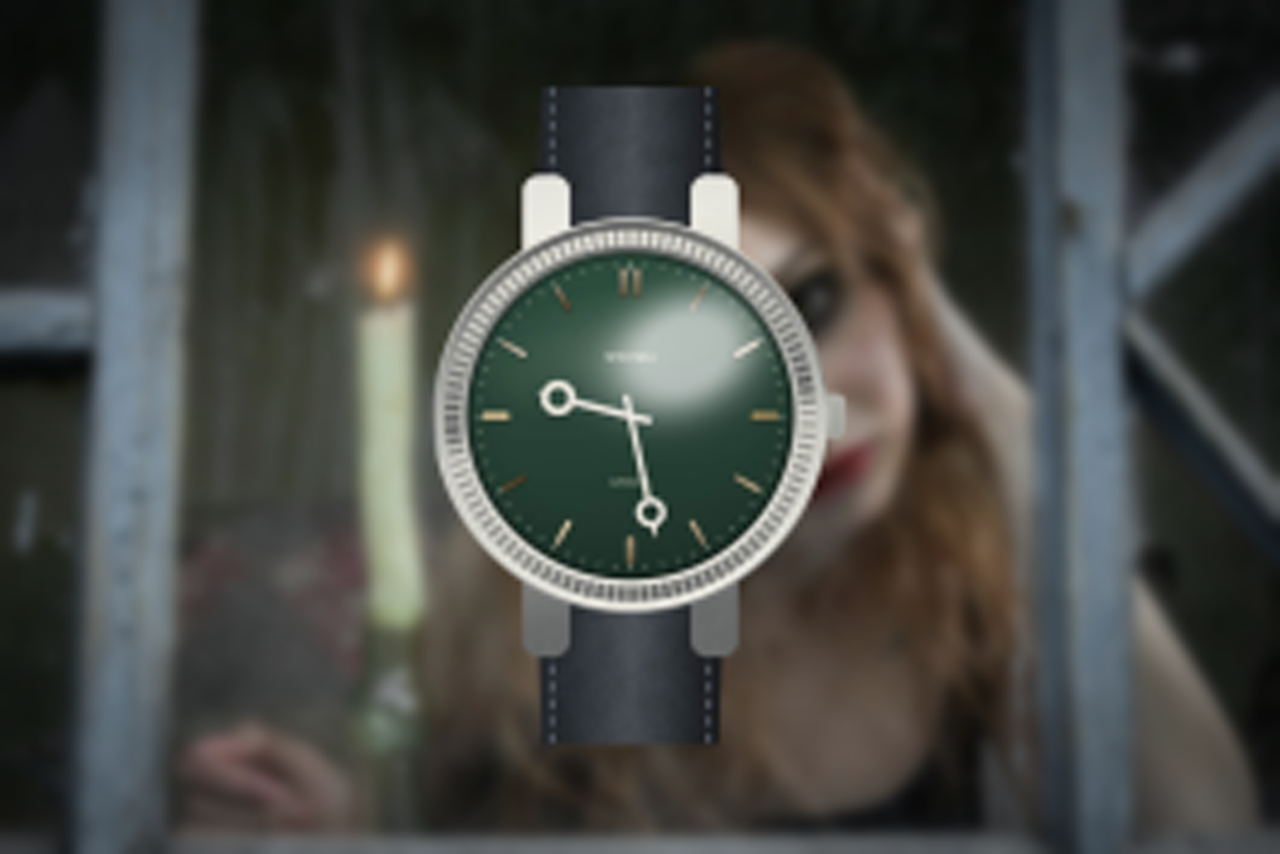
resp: 9,28
